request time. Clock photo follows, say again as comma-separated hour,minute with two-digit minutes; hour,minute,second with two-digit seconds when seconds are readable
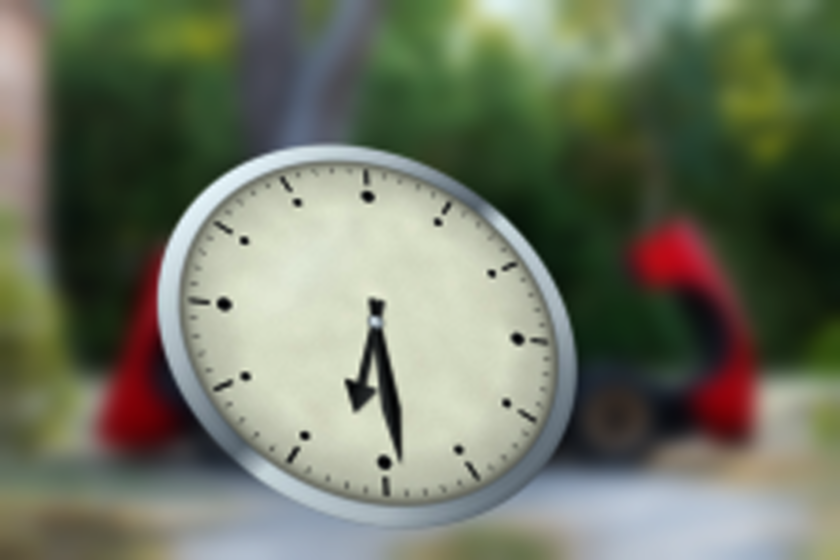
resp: 6,29
